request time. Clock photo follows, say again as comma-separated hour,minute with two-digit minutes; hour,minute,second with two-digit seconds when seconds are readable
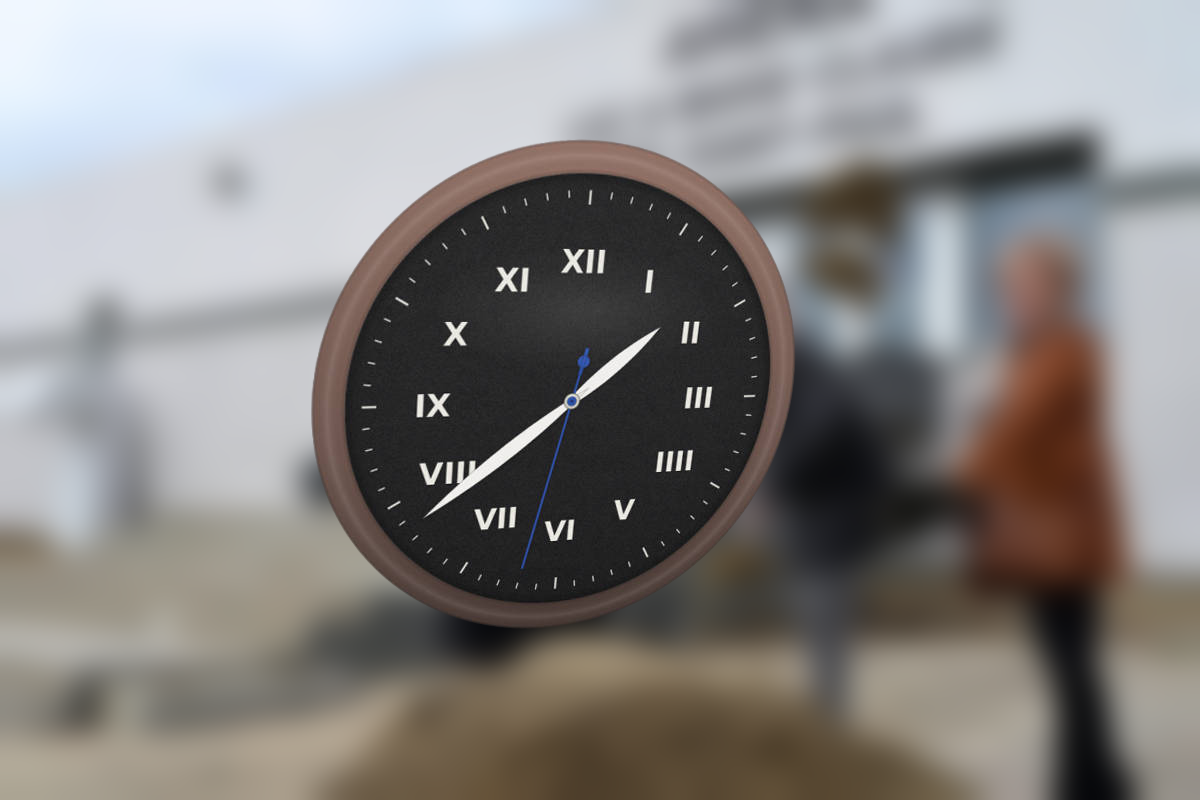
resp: 1,38,32
